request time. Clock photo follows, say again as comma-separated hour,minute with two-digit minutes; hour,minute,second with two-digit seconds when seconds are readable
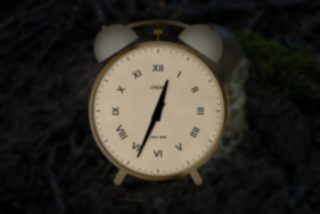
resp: 12,34
